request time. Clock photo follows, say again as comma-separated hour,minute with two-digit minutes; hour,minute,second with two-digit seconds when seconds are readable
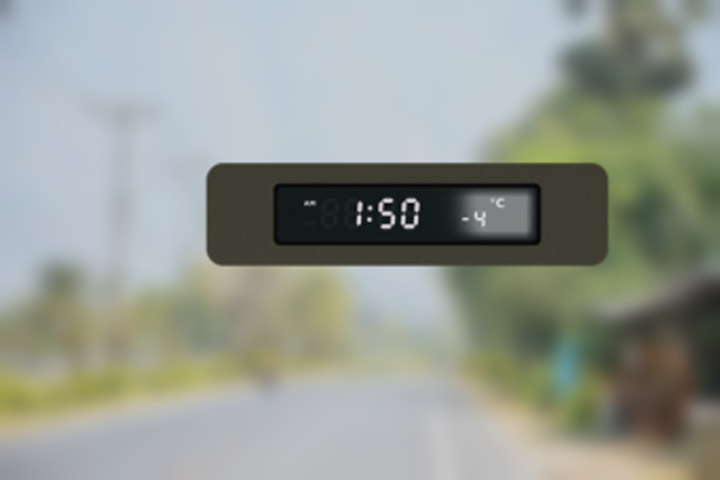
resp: 1,50
